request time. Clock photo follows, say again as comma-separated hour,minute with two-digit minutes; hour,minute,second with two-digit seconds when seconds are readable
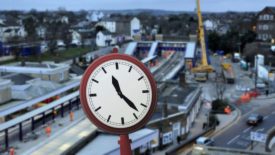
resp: 11,23
